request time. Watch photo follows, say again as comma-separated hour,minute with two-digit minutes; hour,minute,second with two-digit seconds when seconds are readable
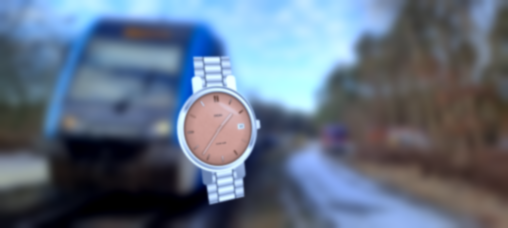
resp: 1,37
